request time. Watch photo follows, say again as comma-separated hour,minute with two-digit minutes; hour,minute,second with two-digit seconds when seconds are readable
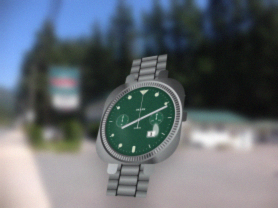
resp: 8,11
